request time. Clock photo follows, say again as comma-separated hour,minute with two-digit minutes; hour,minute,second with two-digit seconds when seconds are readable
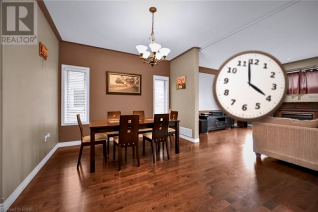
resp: 3,58
